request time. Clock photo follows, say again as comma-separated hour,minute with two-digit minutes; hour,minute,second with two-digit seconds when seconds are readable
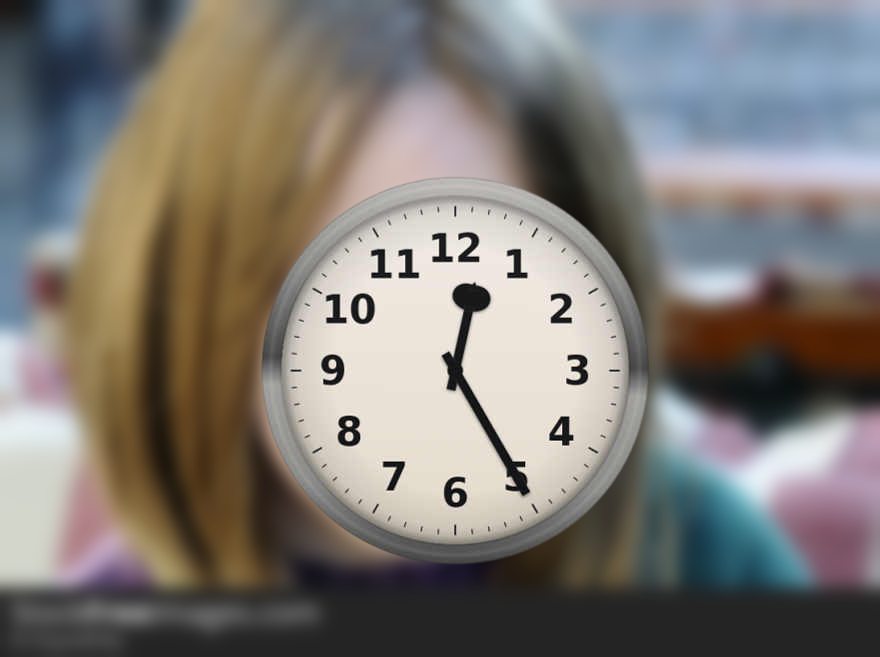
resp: 12,25
